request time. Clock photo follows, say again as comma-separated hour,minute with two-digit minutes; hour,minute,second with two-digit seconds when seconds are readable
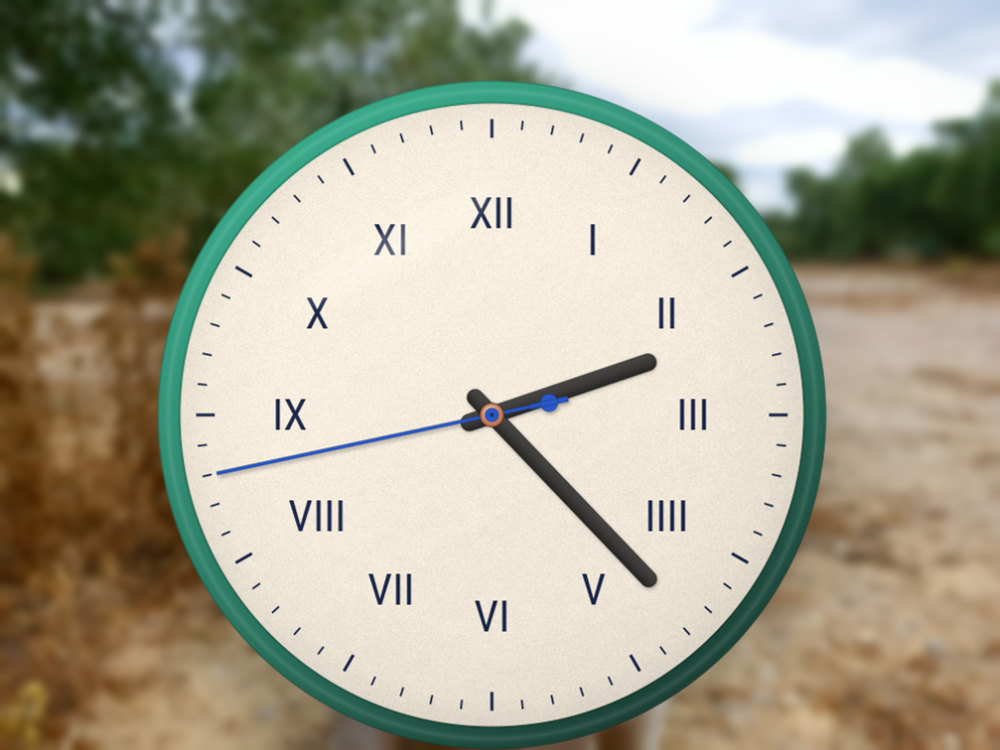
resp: 2,22,43
